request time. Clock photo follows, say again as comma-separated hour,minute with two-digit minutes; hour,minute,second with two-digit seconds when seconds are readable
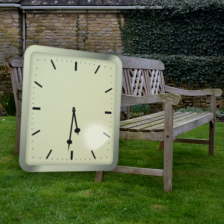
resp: 5,31
